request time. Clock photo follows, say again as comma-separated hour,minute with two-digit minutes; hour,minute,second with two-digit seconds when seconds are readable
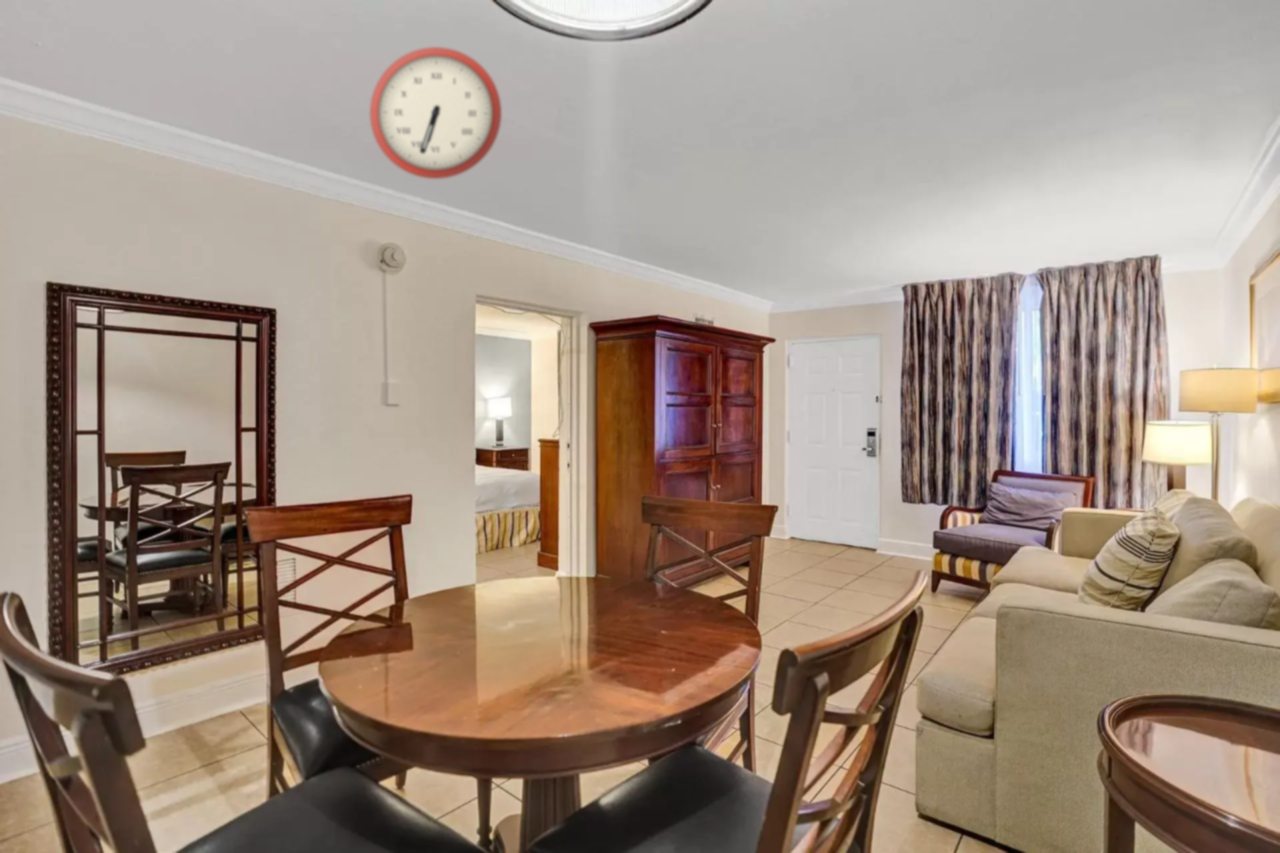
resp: 6,33
